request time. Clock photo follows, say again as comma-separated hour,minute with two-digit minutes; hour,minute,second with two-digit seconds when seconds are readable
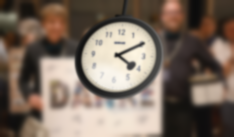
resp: 4,10
